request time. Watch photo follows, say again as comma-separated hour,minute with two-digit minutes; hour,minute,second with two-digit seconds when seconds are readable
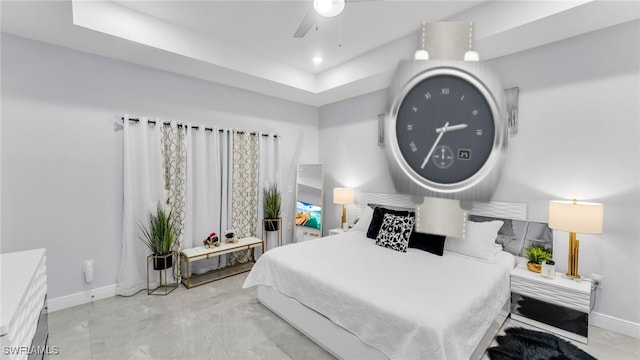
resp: 2,35
